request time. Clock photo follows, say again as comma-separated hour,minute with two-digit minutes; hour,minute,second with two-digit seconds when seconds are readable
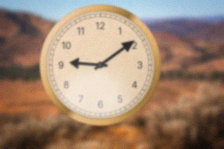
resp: 9,09
